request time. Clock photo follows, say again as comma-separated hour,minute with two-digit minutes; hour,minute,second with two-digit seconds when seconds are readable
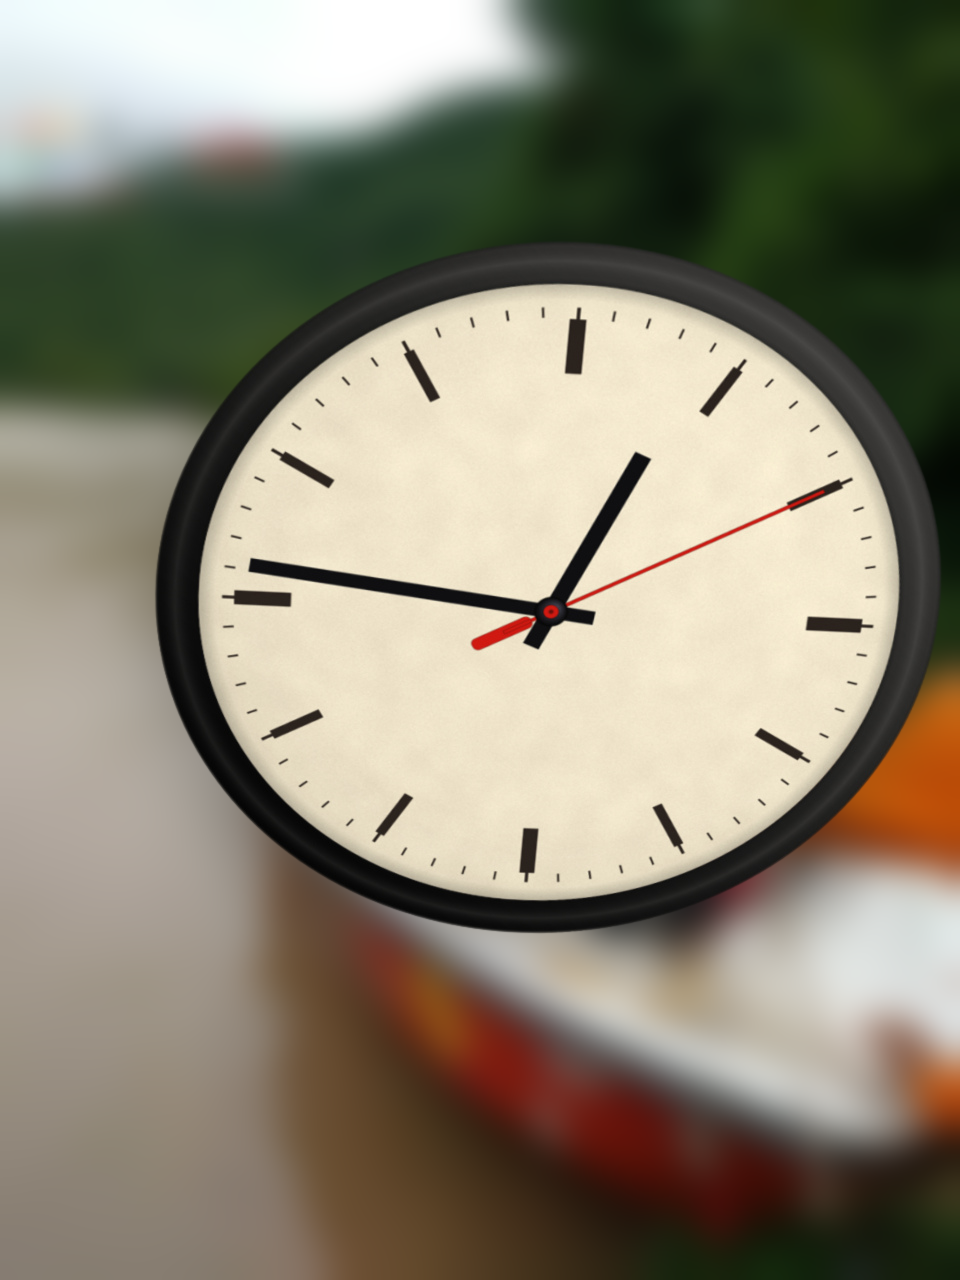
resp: 12,46,10
